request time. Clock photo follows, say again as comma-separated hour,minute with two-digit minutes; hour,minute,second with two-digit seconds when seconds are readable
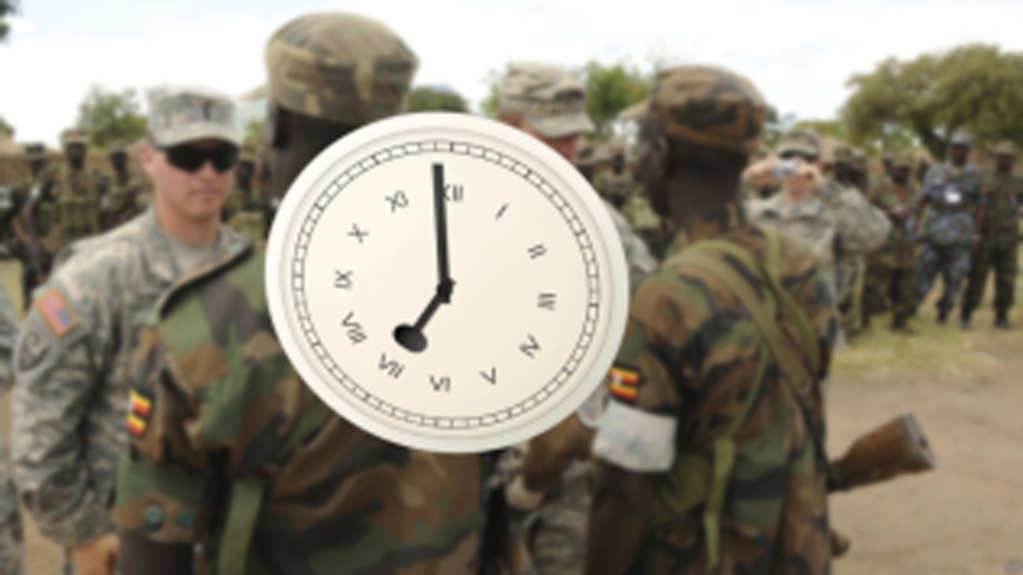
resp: 6,59
